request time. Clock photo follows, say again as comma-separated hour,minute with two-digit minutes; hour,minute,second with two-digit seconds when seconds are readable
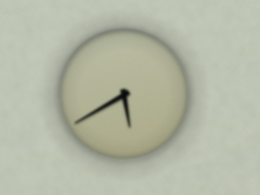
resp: 5,40
